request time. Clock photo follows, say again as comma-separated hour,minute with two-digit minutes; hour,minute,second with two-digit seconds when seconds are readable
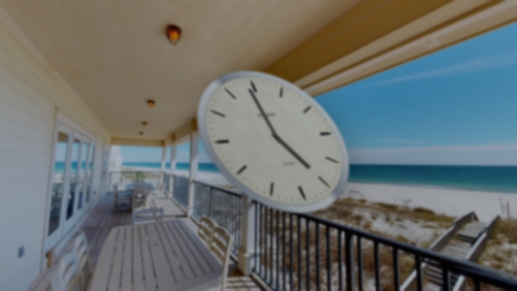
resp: 4,59
